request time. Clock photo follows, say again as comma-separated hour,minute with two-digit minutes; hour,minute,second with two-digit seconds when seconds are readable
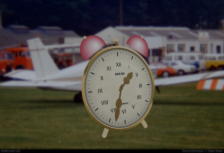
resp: 1,33
